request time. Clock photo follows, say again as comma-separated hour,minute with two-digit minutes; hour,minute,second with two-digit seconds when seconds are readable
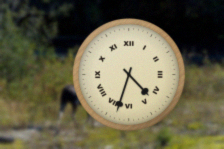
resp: 4,33
